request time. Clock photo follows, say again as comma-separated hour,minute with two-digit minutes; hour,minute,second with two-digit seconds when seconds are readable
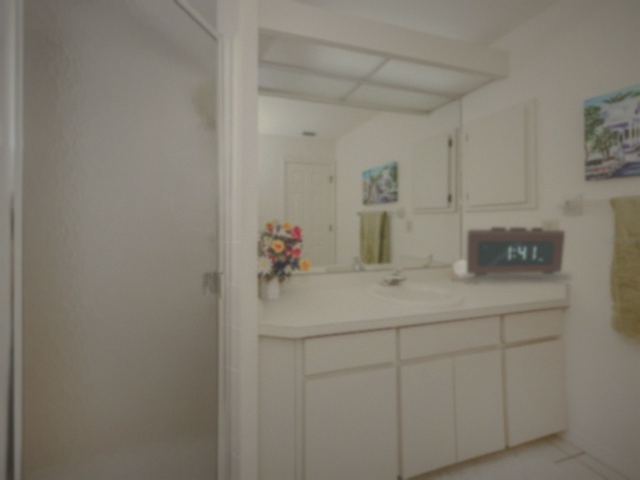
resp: 1,41
